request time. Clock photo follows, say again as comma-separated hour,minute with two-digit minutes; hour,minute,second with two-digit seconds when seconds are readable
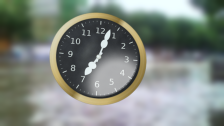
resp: 7,03
